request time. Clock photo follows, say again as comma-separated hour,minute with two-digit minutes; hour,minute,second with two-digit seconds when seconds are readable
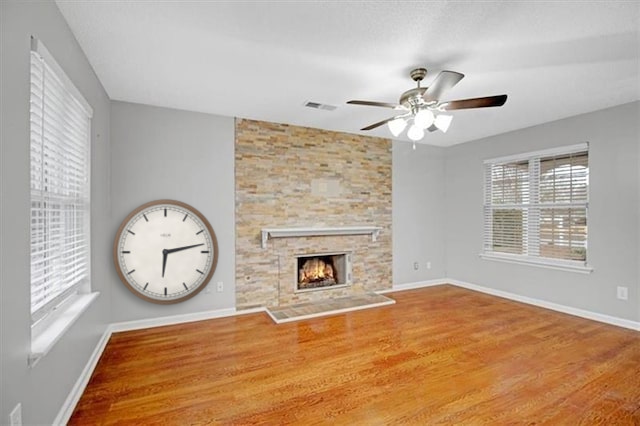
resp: 6,13
